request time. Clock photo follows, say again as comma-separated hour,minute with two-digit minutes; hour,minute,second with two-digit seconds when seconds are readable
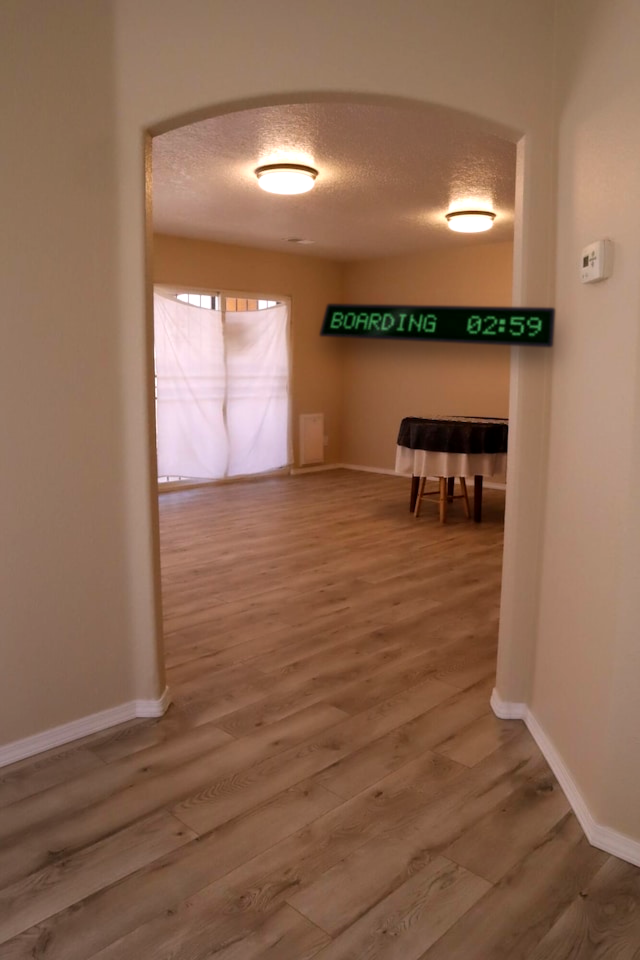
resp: 2,59
